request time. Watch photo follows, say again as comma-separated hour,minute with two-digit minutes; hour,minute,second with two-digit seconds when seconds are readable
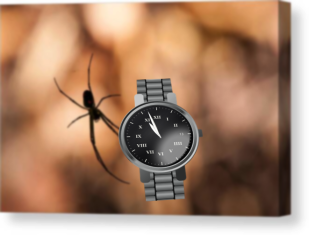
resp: 10,57
